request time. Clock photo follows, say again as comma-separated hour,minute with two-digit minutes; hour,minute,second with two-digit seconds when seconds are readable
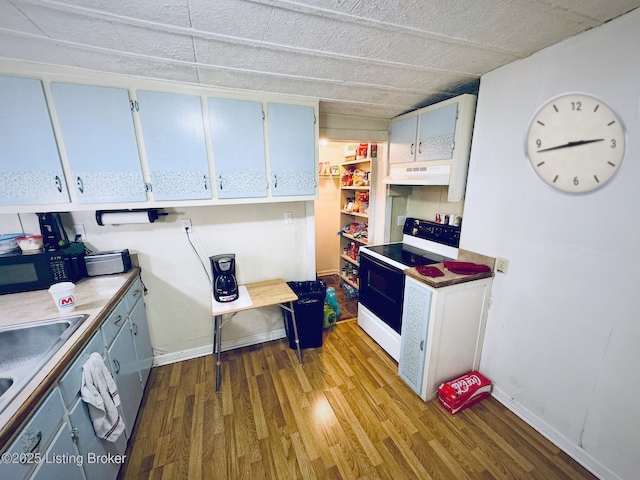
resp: 2,43
